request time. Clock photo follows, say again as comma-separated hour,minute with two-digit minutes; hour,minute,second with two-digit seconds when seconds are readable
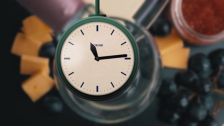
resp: 11,14
